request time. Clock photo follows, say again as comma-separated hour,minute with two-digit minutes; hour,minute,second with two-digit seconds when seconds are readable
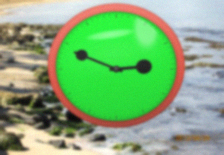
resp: 2,49
